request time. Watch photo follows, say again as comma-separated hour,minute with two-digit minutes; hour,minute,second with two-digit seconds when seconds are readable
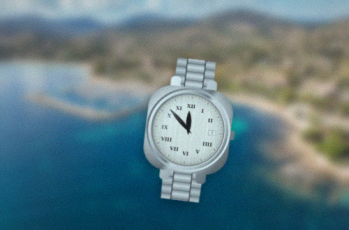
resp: 11,52
